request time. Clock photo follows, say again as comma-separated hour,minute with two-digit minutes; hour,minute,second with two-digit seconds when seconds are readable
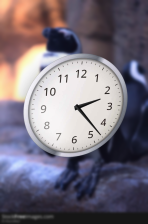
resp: 2,23
